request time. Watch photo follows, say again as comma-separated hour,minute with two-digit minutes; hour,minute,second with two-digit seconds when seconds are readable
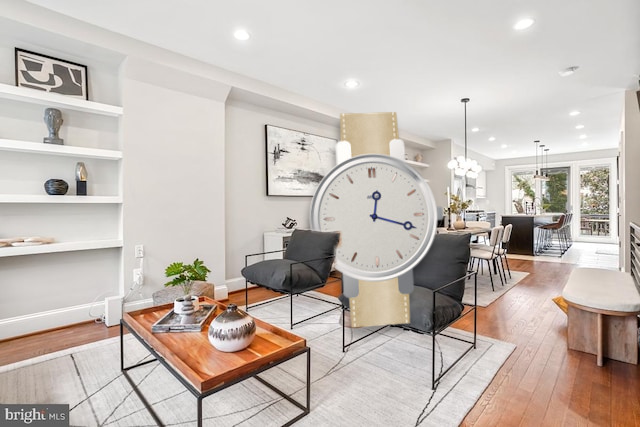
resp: 12,18
